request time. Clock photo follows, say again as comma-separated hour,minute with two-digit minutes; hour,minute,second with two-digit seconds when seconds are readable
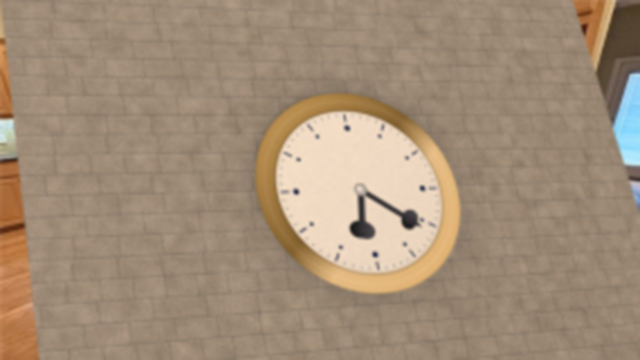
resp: 6,21
